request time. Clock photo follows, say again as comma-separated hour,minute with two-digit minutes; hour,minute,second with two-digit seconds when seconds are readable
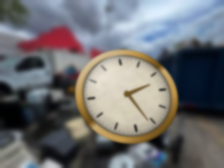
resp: 2,26
